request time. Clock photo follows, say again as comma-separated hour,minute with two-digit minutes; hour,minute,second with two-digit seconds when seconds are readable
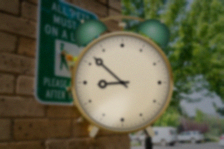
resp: 8,52
